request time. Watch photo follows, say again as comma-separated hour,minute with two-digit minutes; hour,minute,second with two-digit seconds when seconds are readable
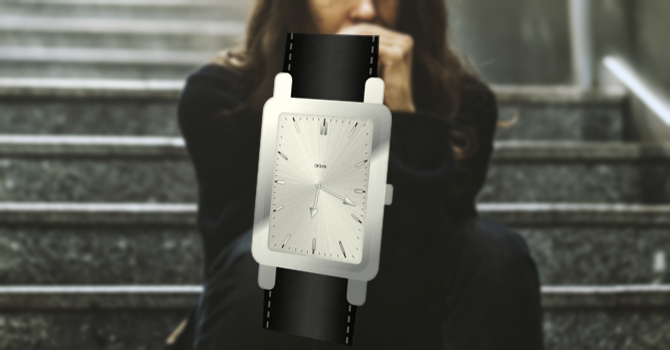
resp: 6,18
